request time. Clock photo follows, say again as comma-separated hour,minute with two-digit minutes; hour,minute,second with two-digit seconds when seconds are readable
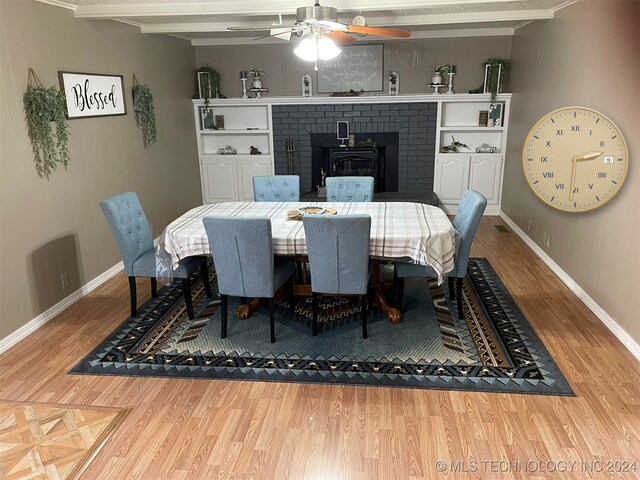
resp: 2,31
